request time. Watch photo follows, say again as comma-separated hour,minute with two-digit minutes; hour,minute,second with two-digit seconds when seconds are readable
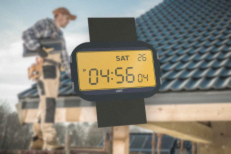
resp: 4,56,04
